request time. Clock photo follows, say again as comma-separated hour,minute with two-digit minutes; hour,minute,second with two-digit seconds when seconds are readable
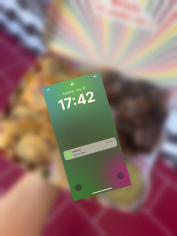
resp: 17,42
